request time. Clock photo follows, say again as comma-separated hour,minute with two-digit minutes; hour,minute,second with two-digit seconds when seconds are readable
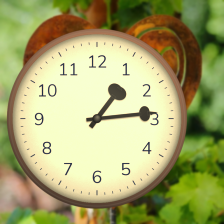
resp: 1,14
